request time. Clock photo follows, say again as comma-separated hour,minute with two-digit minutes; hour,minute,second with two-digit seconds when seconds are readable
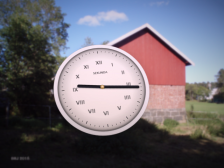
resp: 9,16
